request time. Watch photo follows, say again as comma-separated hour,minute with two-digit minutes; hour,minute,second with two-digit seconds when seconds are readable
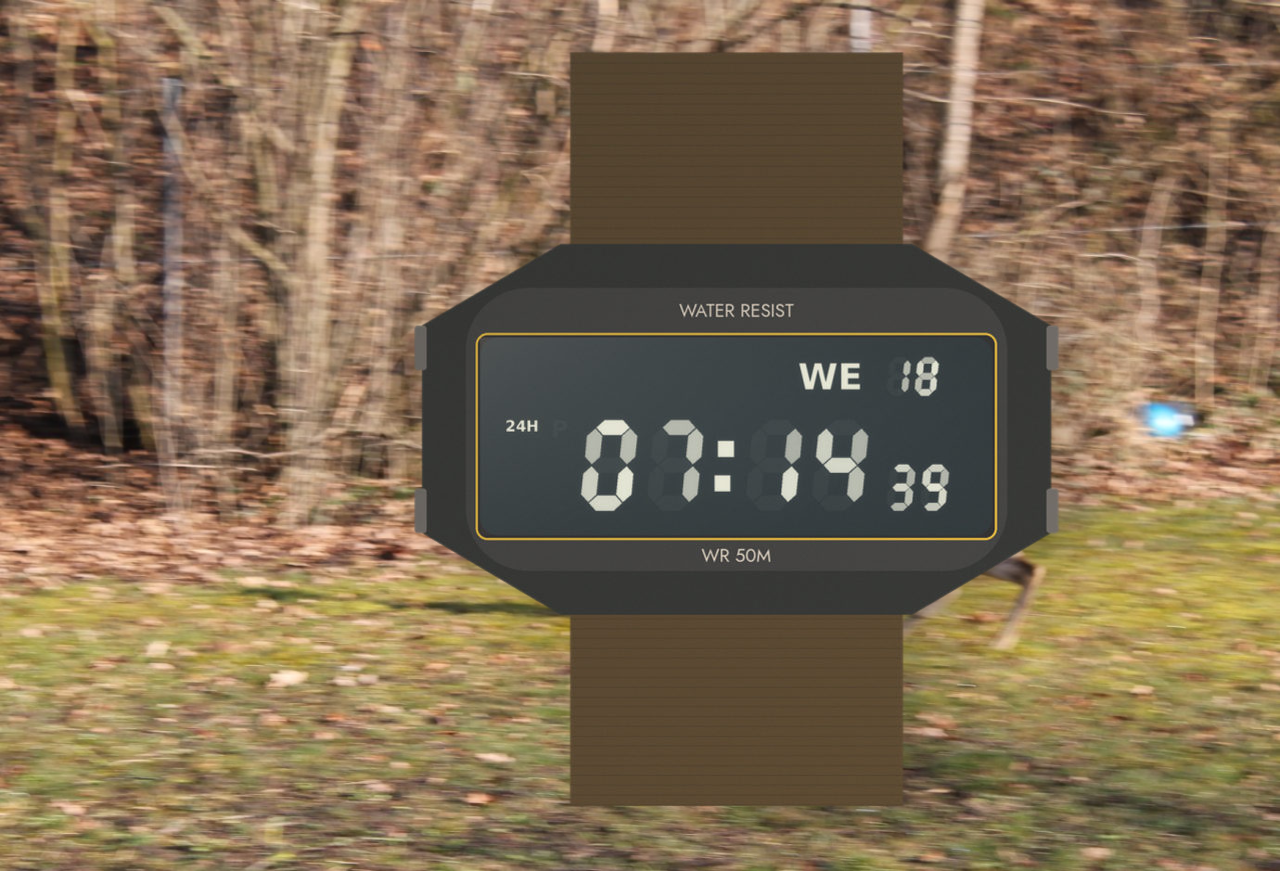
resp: 7,14,39
